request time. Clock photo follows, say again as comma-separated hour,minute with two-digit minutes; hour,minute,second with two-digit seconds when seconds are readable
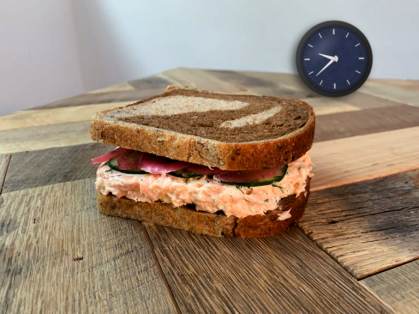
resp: 9,38
